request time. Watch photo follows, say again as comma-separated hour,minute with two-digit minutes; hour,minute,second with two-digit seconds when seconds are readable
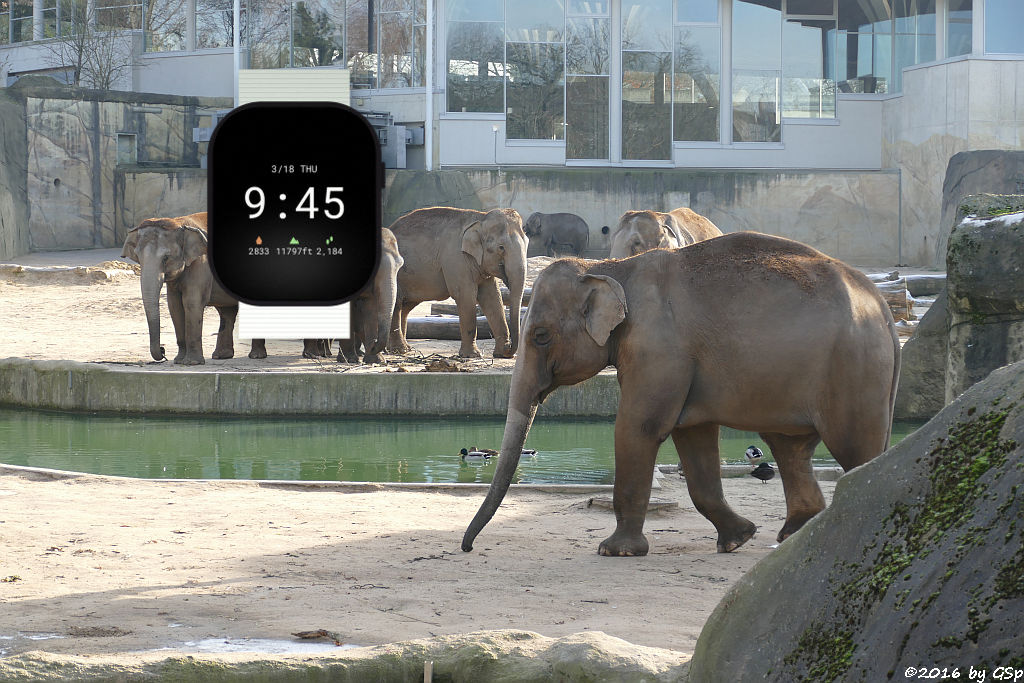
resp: 9,45
